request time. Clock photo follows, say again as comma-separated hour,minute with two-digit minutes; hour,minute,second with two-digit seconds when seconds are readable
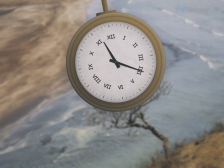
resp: 11,20
